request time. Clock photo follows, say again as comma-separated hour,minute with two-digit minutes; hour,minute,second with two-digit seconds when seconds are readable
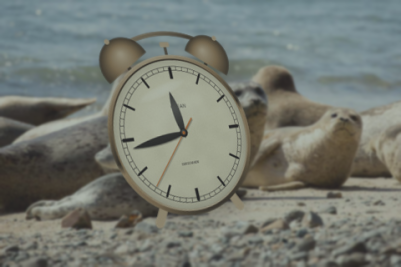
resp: 11,43,37
